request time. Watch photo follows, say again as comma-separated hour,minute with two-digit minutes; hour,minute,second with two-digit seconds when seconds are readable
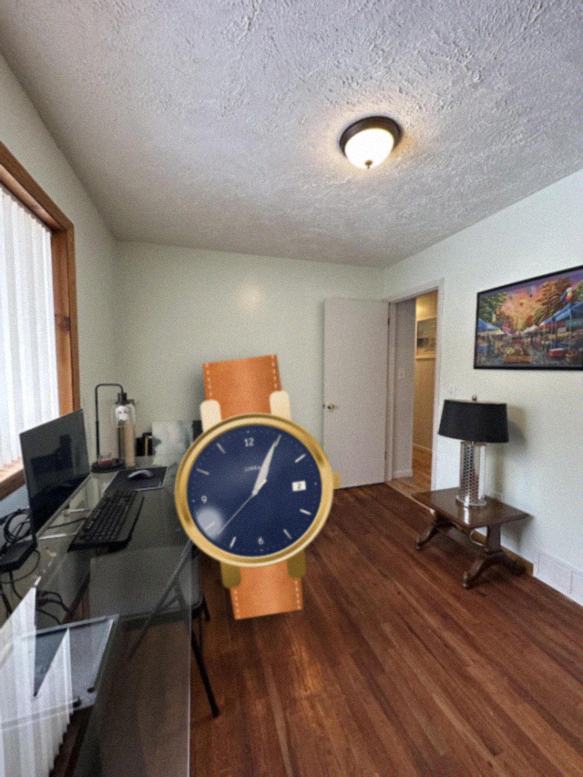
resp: 1,04,38
